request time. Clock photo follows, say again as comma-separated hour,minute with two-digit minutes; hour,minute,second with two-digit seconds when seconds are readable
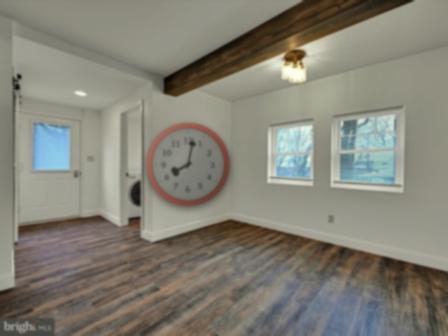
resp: 8,02
